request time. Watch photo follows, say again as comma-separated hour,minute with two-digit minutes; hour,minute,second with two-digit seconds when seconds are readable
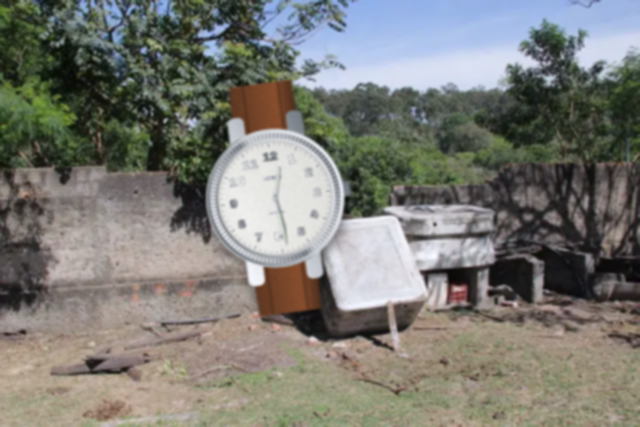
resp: 12,29
